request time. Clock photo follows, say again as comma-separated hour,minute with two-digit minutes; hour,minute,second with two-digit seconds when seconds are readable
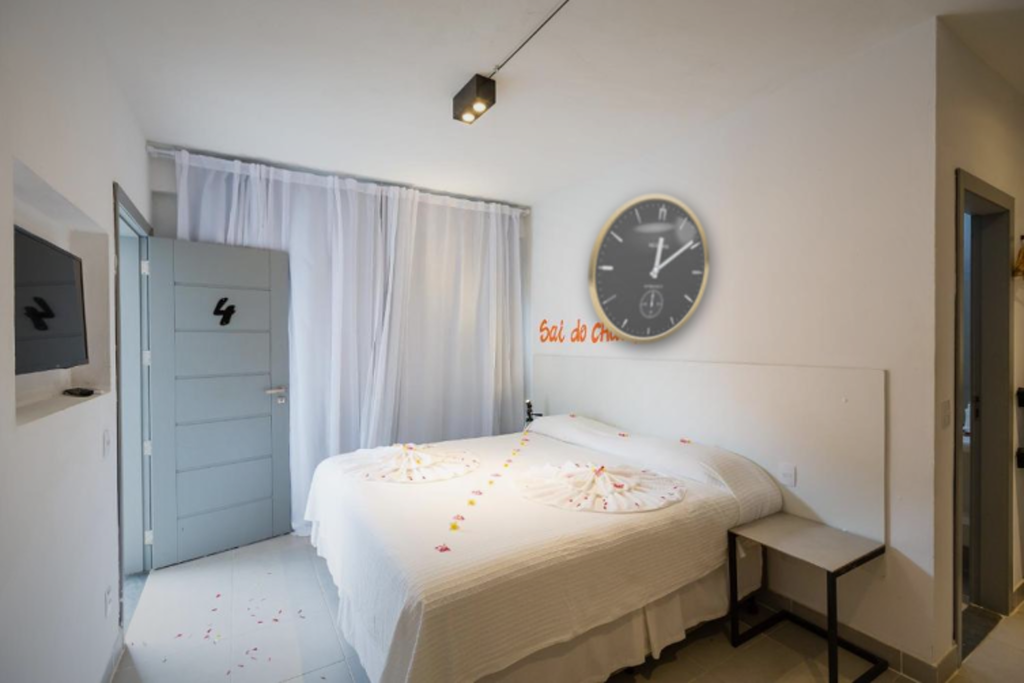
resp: 12,09
